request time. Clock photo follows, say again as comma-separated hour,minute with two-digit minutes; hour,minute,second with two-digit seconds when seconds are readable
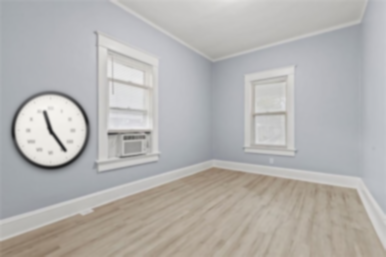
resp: 11,24
